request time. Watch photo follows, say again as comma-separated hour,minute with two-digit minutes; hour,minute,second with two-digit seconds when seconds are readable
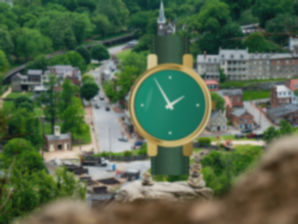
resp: 1,55
